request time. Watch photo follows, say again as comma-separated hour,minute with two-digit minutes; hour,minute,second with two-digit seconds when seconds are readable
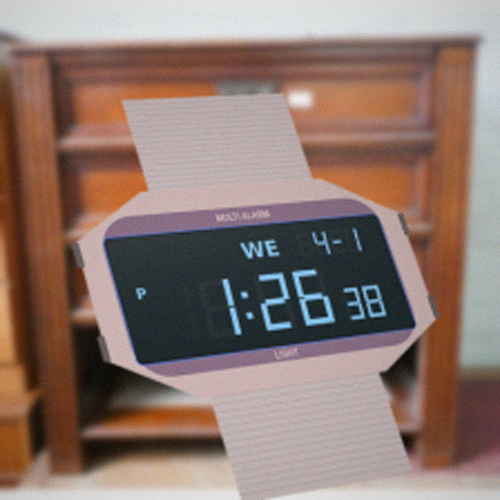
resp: 1,26,38
